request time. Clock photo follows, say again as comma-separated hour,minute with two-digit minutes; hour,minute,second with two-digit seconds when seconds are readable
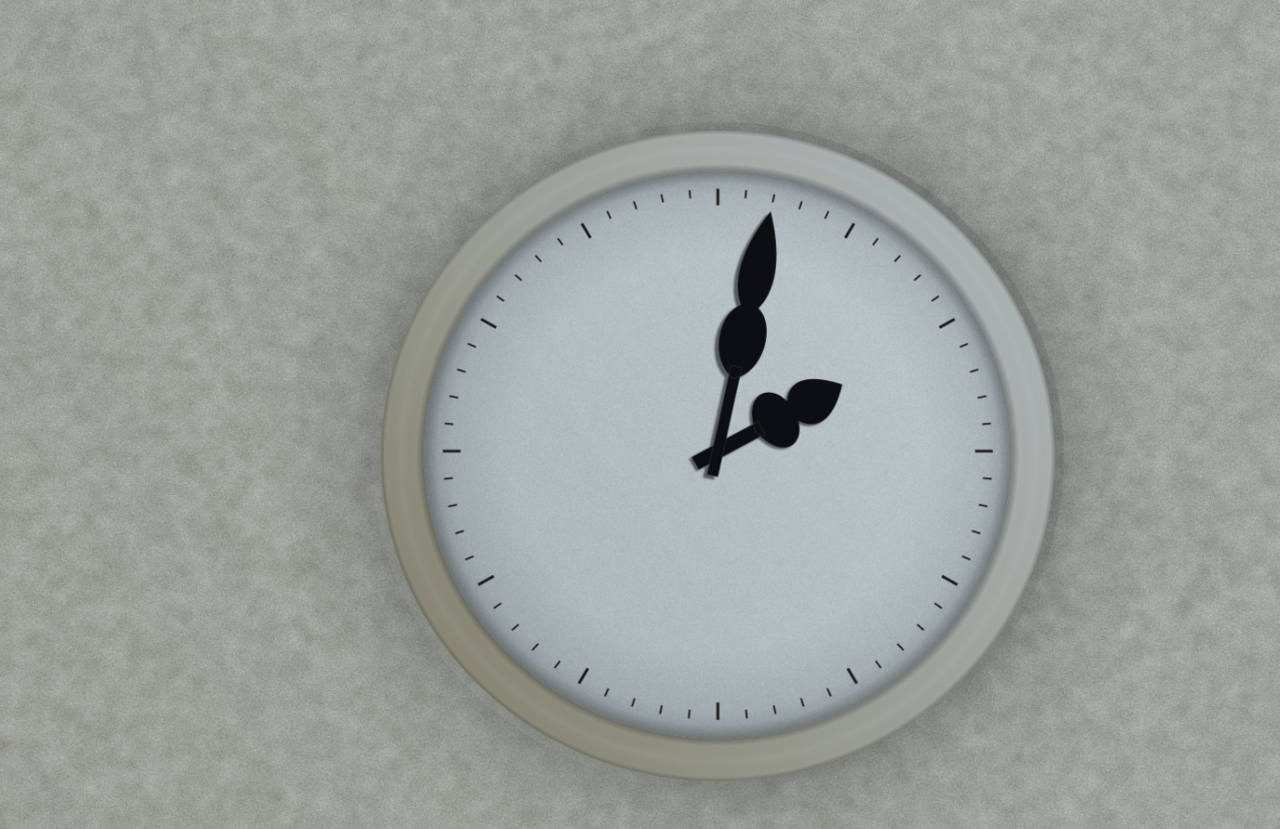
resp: 2,02
